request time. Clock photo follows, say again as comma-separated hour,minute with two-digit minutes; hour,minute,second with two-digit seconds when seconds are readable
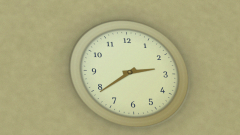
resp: 2,39
